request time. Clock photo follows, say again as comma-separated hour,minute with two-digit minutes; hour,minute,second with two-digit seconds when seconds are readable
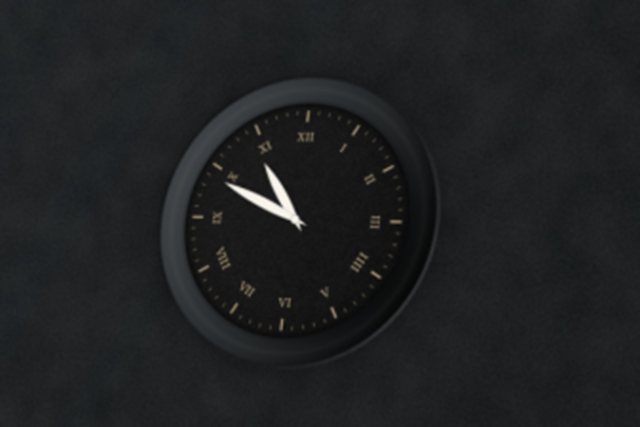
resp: 10,49
